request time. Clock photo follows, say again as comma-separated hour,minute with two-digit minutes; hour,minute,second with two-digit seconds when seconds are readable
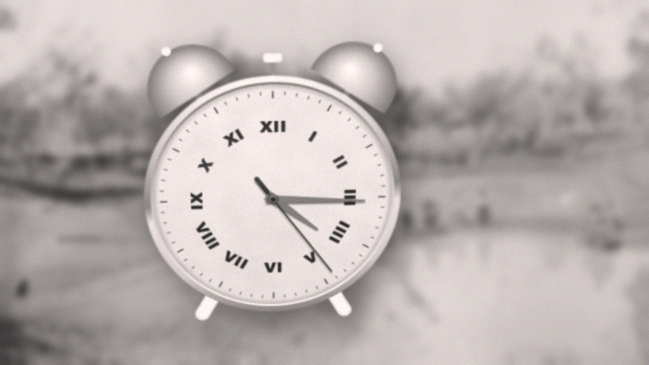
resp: 4,15,24
